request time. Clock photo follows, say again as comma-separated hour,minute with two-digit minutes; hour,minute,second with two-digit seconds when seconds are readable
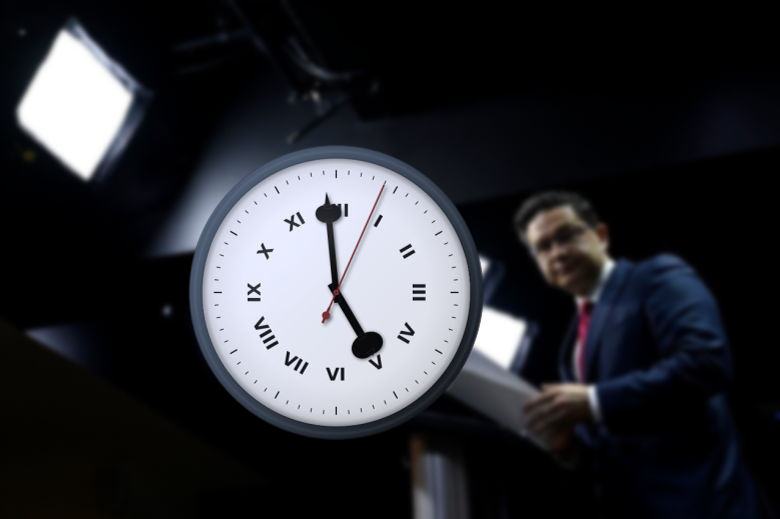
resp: 4,59,04
